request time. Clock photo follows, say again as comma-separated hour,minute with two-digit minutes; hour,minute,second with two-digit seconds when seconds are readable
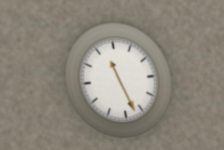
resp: 11,27
